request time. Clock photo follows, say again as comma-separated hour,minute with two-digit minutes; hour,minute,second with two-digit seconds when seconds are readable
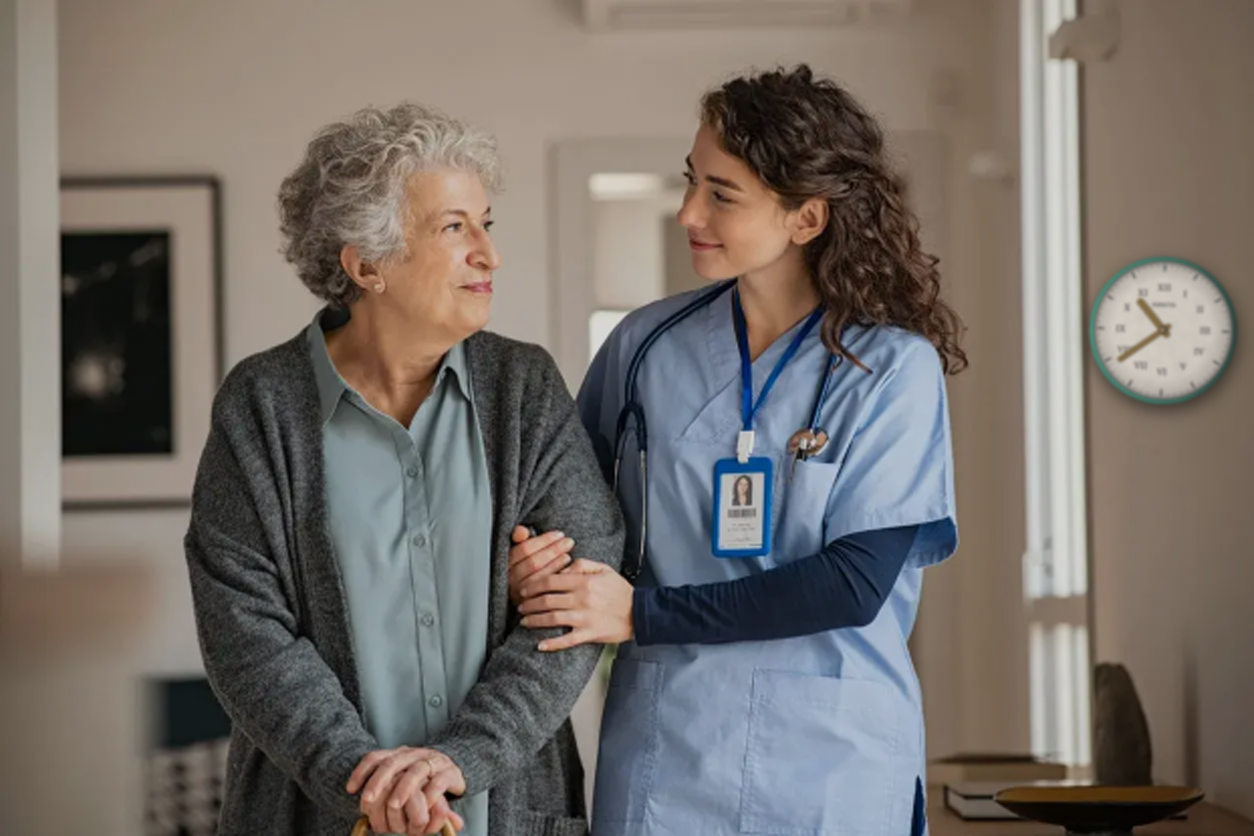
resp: 10,39
